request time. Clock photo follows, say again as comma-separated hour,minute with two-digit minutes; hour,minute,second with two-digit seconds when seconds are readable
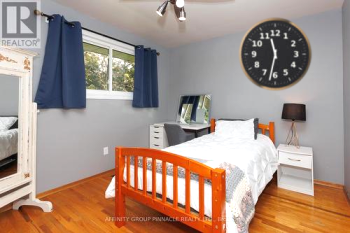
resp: 11,32
